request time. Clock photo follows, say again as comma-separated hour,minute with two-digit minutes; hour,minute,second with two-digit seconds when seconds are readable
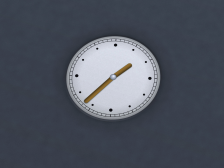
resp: 1,37
